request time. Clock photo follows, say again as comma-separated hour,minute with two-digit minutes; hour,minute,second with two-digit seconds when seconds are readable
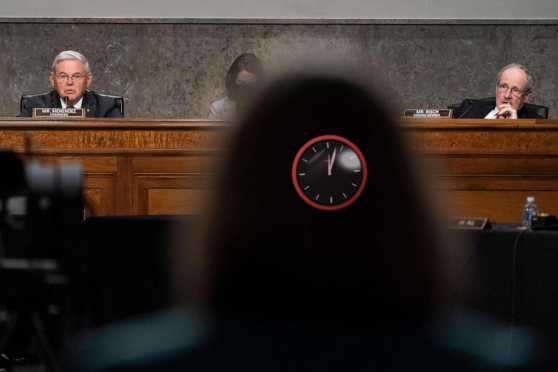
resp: 12,03
